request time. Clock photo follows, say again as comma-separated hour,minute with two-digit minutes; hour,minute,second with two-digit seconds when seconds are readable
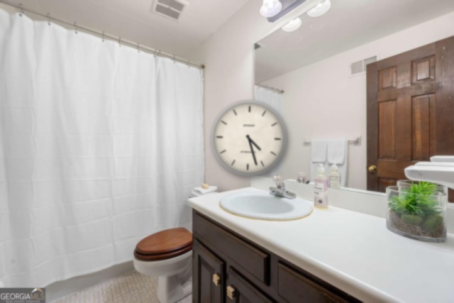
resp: 4,27
